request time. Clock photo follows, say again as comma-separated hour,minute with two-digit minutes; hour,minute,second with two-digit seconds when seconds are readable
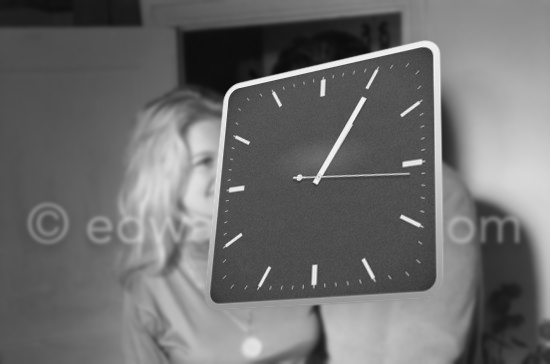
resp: 1,05,16
